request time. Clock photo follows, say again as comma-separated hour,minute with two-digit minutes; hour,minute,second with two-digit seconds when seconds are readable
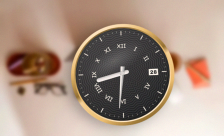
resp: 8,31
